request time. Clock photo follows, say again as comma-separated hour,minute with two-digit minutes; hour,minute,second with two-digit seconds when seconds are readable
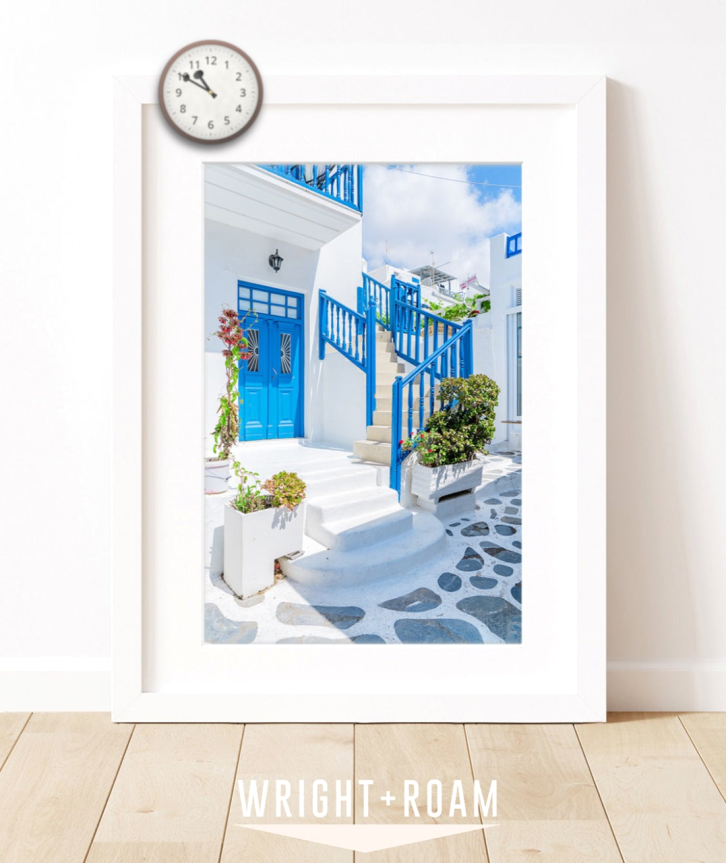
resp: 10,50
